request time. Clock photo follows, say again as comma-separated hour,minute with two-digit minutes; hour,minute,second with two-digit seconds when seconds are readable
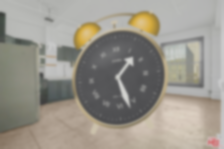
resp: 1,27
